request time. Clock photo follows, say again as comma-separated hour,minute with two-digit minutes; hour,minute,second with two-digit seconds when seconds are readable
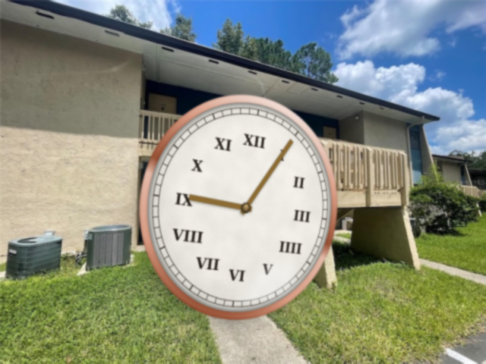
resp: 9,05
